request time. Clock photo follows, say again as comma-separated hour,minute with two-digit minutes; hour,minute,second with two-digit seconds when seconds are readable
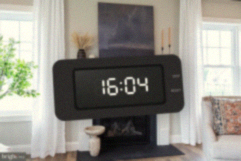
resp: 16,04
